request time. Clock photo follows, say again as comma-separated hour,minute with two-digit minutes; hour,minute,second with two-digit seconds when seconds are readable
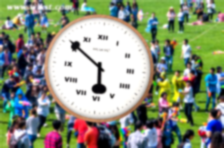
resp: 5,51
